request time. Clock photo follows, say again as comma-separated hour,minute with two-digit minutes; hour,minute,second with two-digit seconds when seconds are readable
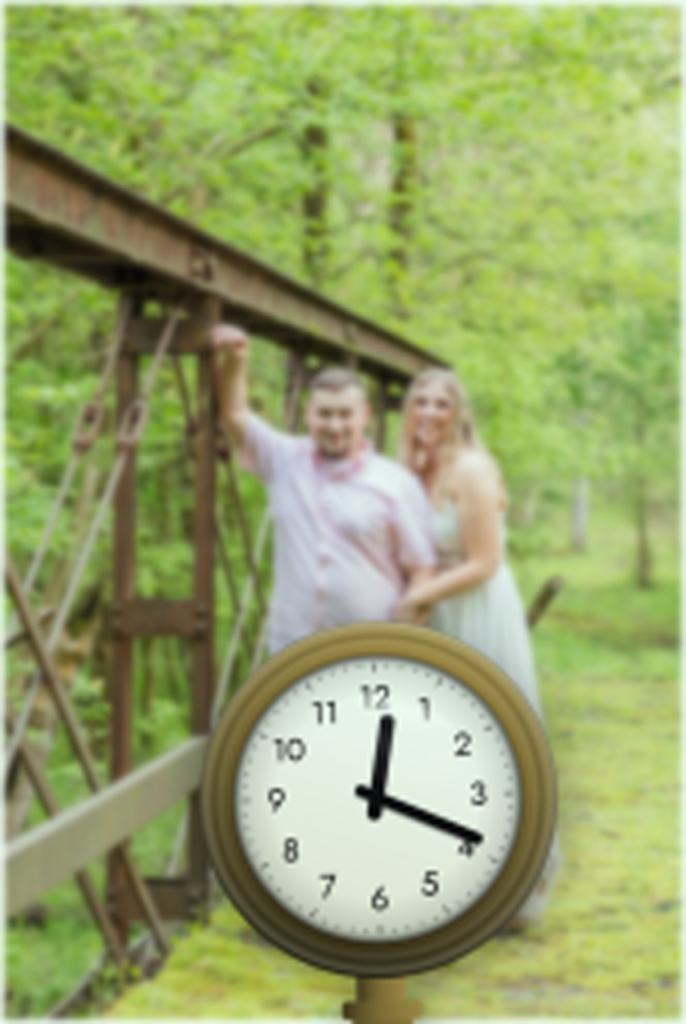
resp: 12,19
